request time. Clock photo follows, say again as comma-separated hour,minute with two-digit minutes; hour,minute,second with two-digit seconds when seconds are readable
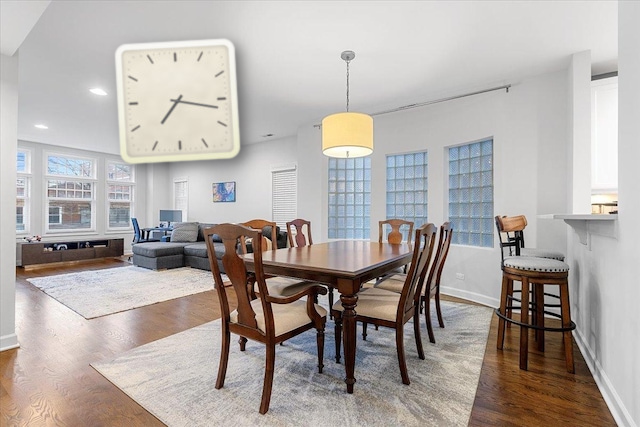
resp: 7,17
